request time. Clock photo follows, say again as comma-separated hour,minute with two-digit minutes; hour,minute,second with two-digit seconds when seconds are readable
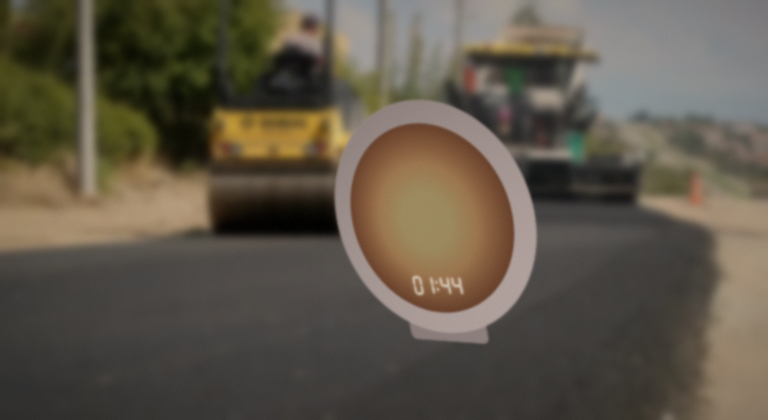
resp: 1,44
